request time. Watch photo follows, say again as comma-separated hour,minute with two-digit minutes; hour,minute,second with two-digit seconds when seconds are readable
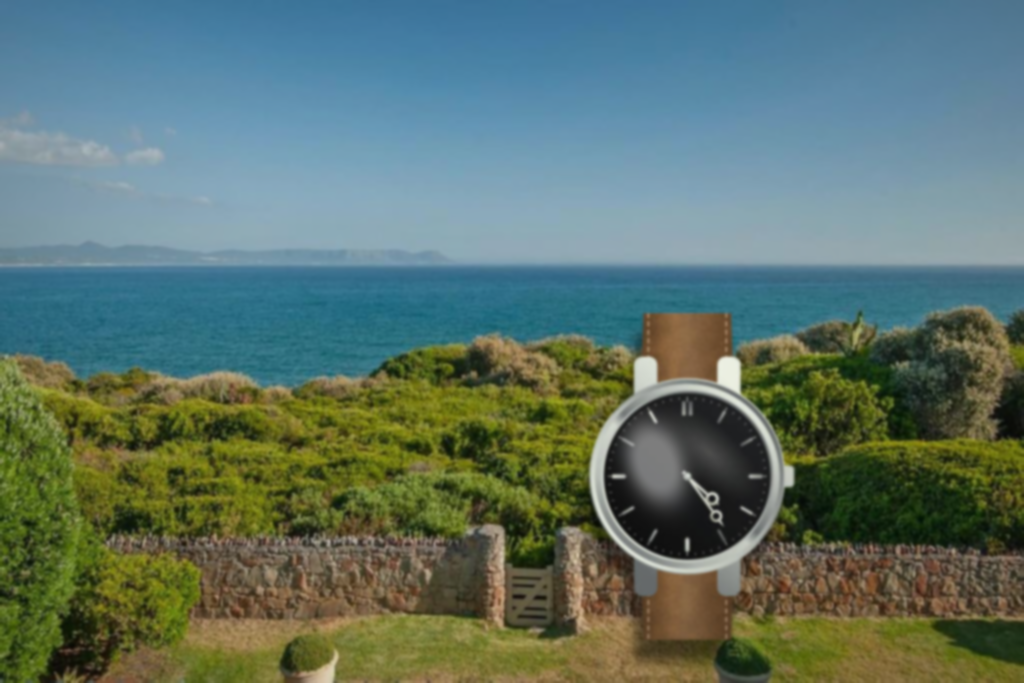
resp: 4,24
